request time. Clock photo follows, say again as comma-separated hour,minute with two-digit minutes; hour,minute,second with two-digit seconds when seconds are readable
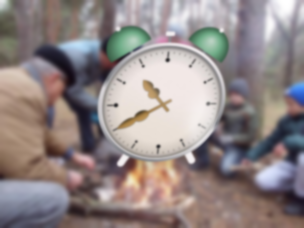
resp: 10,40
